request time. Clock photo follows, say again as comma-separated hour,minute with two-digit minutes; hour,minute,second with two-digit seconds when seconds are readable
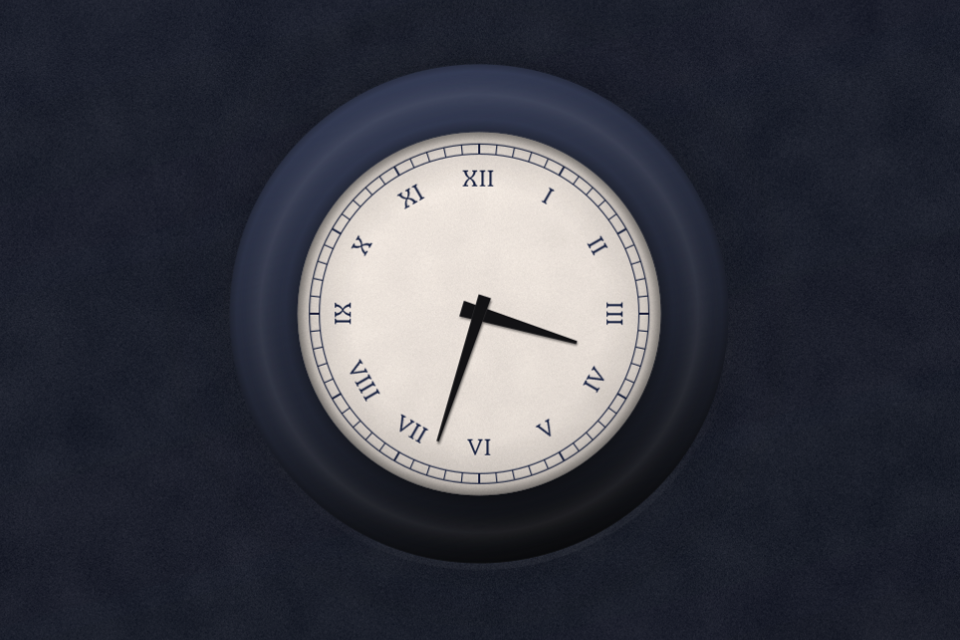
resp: 3,33
